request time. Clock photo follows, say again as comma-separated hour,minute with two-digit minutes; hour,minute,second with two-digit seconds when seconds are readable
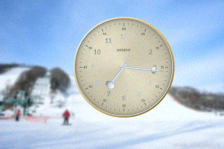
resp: 7,16
